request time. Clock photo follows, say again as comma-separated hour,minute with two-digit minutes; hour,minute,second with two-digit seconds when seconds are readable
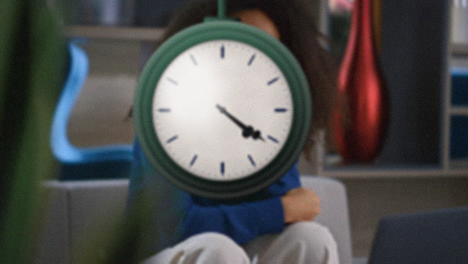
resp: 4,21
